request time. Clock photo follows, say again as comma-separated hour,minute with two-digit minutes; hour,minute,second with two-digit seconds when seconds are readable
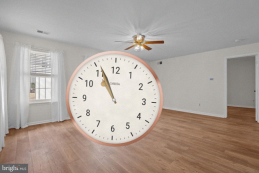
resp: 10,56
